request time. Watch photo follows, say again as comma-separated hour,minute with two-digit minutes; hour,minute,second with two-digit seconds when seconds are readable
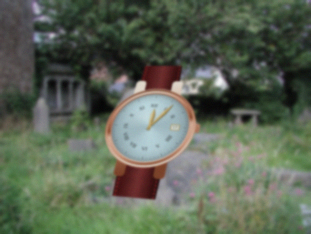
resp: 12,06
